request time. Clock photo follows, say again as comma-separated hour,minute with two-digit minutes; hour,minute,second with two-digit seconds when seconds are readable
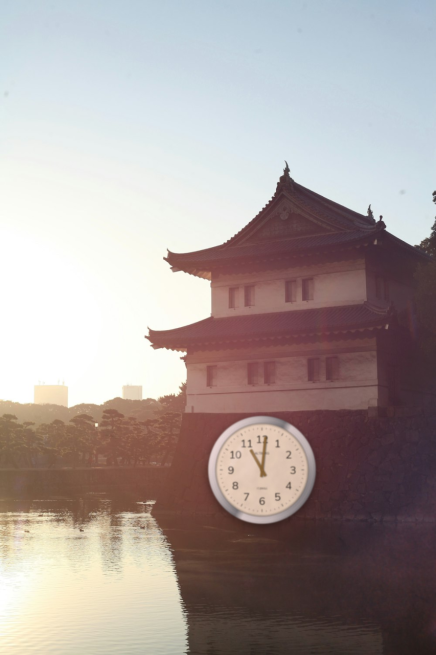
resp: 11,01
